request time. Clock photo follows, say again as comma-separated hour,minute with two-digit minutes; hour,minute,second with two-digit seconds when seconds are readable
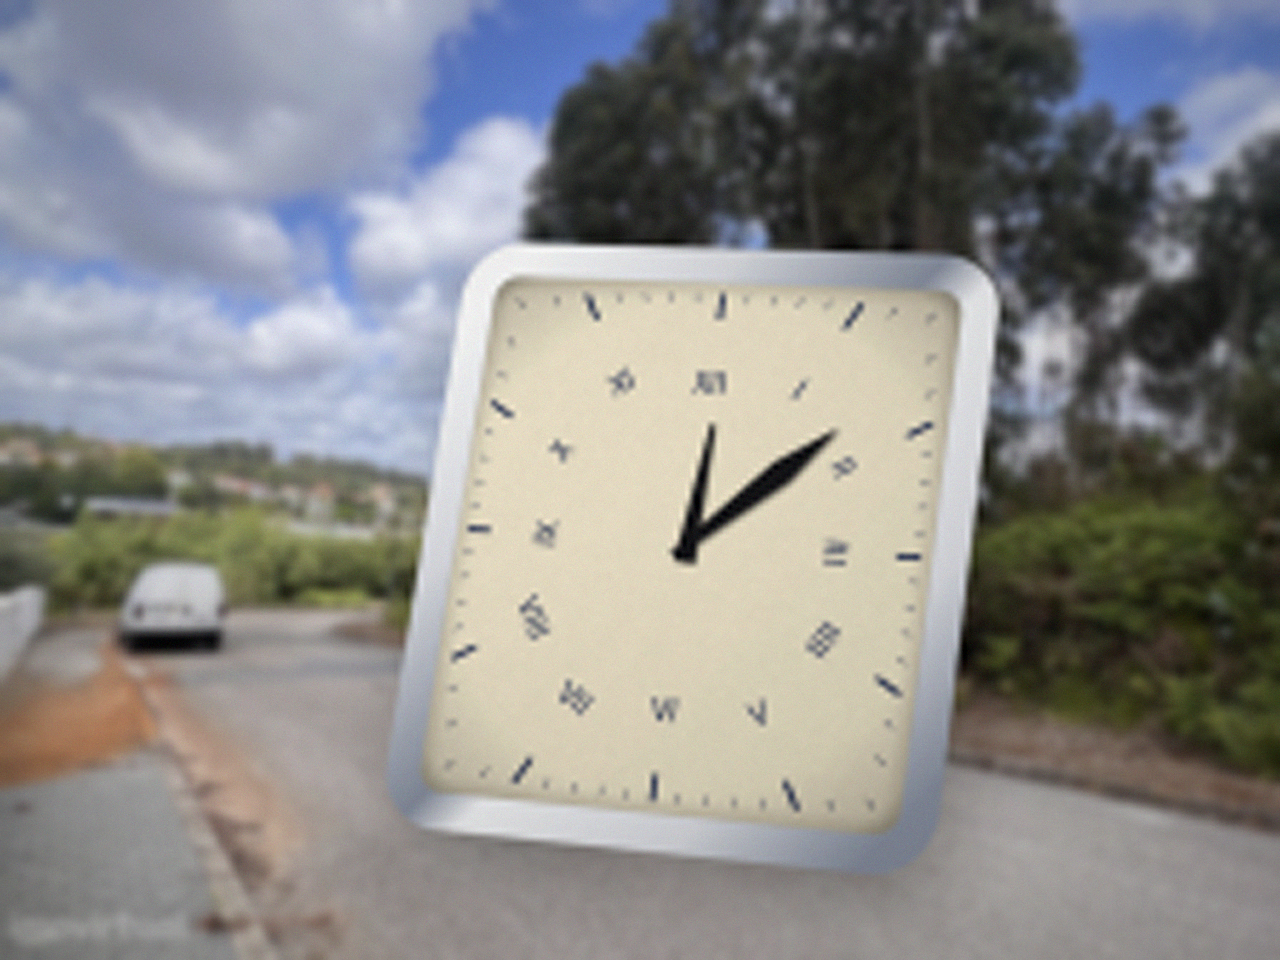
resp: 12,08
